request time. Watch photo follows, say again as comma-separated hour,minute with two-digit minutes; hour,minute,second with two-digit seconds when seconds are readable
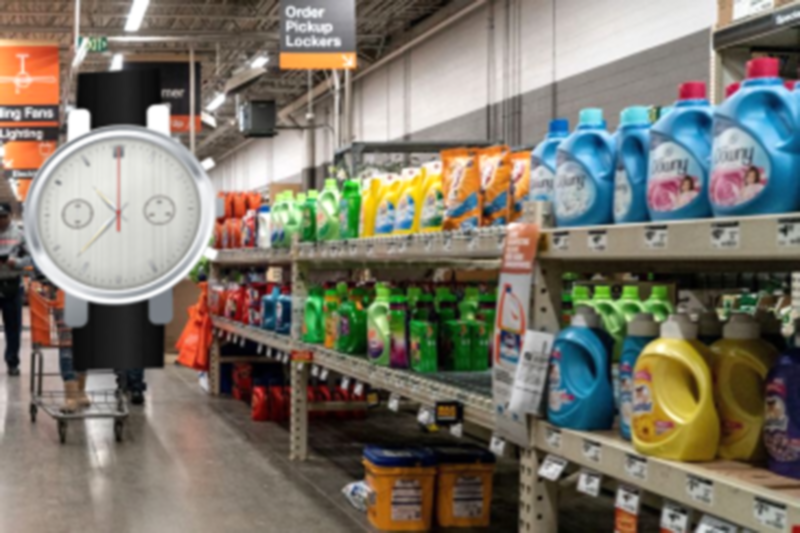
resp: 10,37
